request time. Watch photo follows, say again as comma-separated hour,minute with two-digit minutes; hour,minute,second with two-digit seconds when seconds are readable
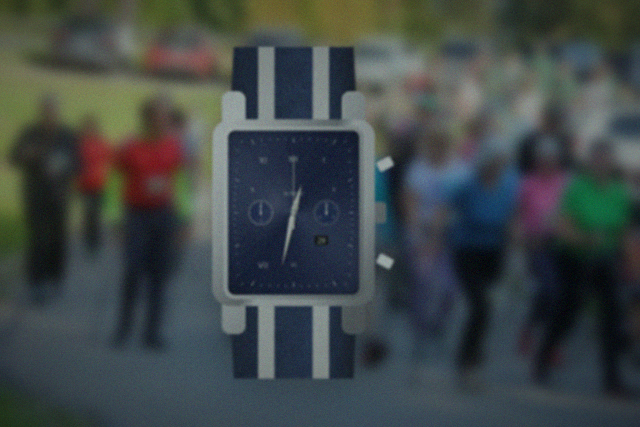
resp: 12,32
